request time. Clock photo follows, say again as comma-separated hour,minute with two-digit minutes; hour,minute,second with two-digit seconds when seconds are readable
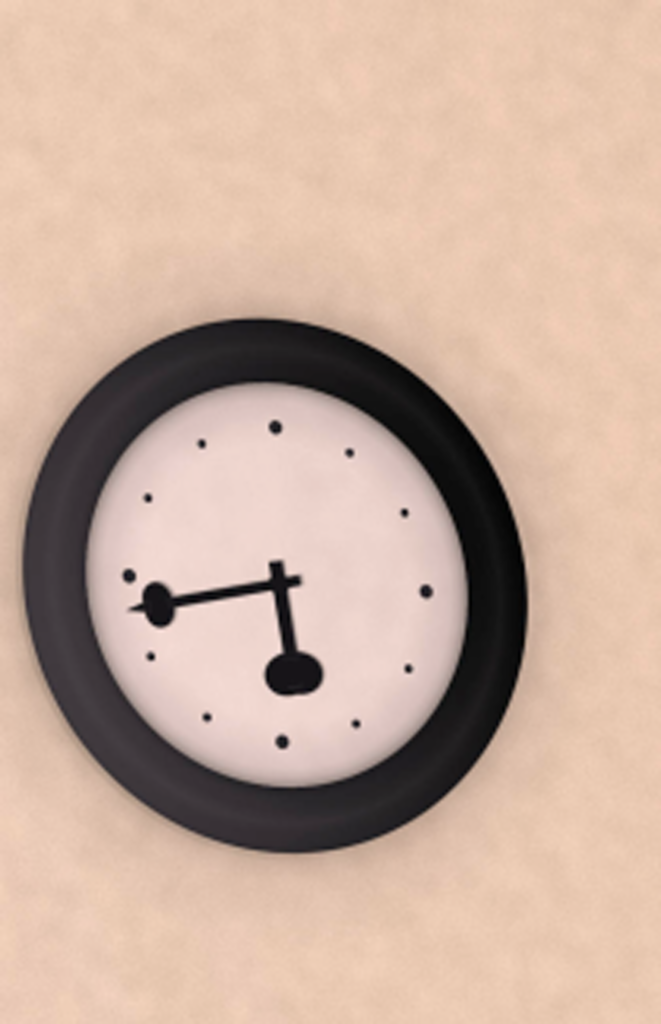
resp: 5,43
